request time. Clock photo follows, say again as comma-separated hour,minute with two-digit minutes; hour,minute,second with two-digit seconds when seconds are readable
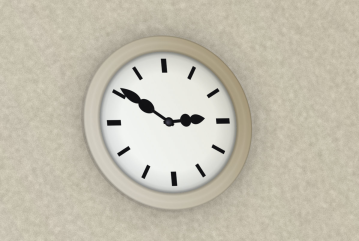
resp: 2,51
